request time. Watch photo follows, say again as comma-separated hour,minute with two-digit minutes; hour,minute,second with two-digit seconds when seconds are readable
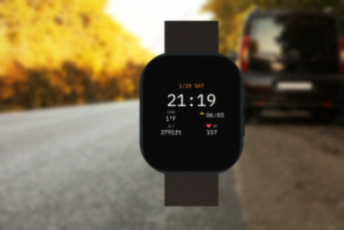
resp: 21,19
